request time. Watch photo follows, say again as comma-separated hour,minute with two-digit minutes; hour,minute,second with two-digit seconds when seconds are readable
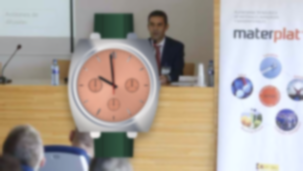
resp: 9,59
